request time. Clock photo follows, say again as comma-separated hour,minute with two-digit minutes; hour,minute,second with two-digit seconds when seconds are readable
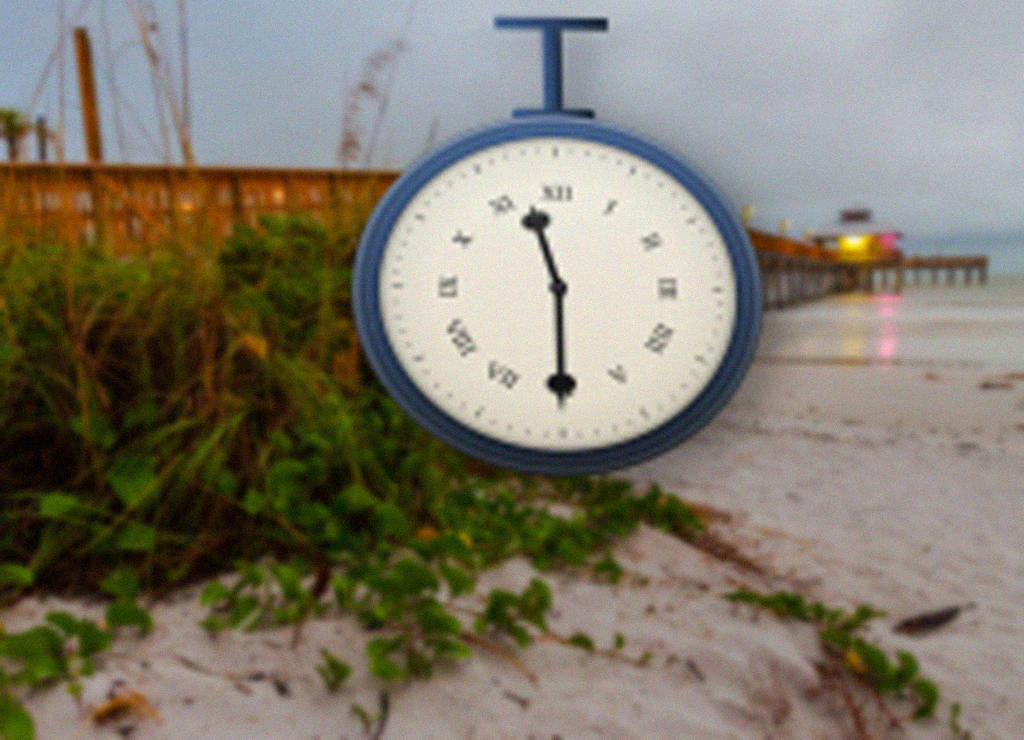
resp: 11,30
